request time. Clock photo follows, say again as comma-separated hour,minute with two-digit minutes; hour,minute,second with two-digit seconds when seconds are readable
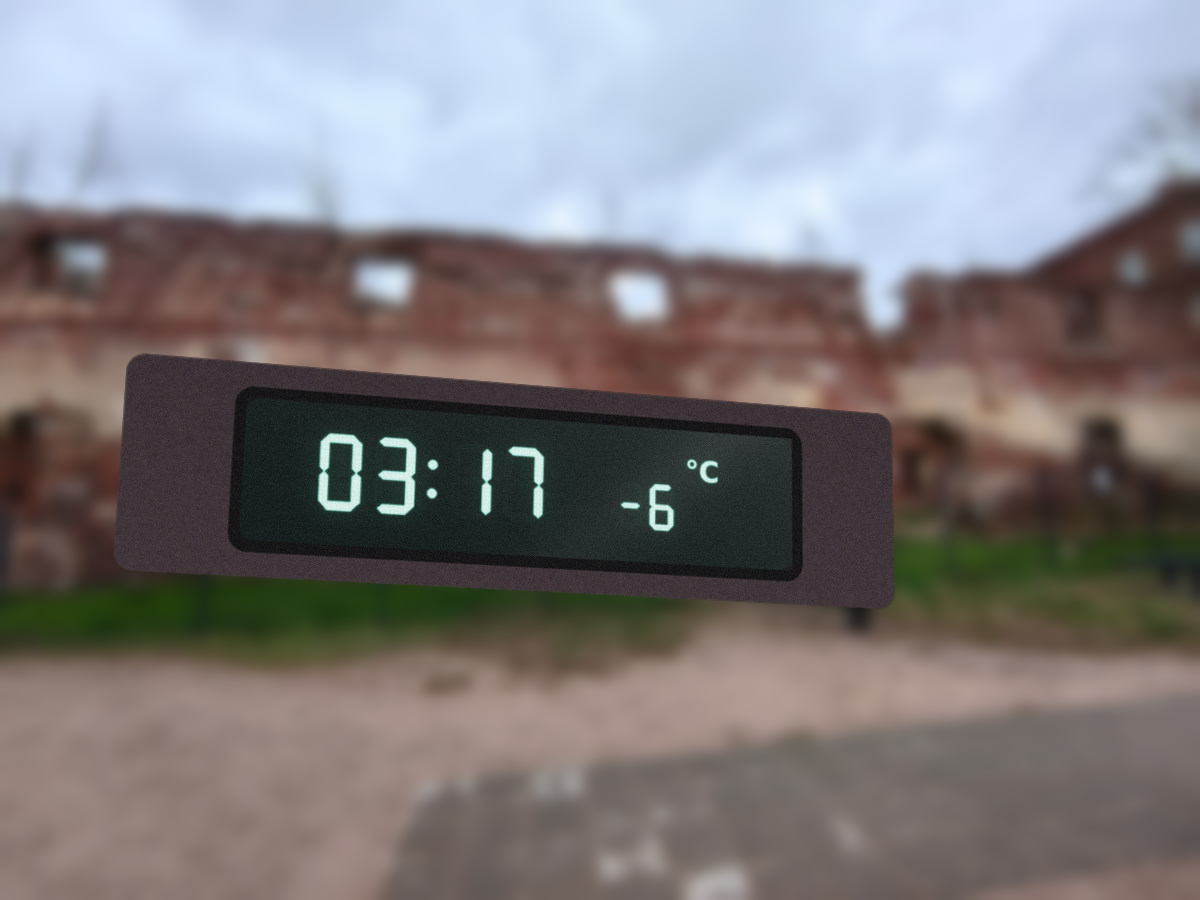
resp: 3,17
